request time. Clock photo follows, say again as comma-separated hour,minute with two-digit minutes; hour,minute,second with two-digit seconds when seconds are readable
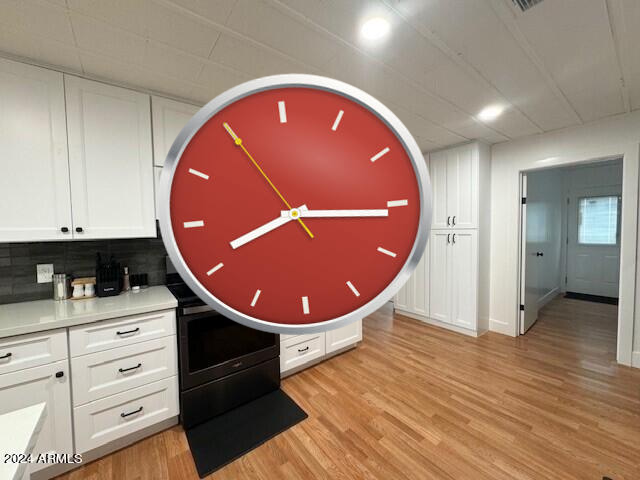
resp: 8,15,55
